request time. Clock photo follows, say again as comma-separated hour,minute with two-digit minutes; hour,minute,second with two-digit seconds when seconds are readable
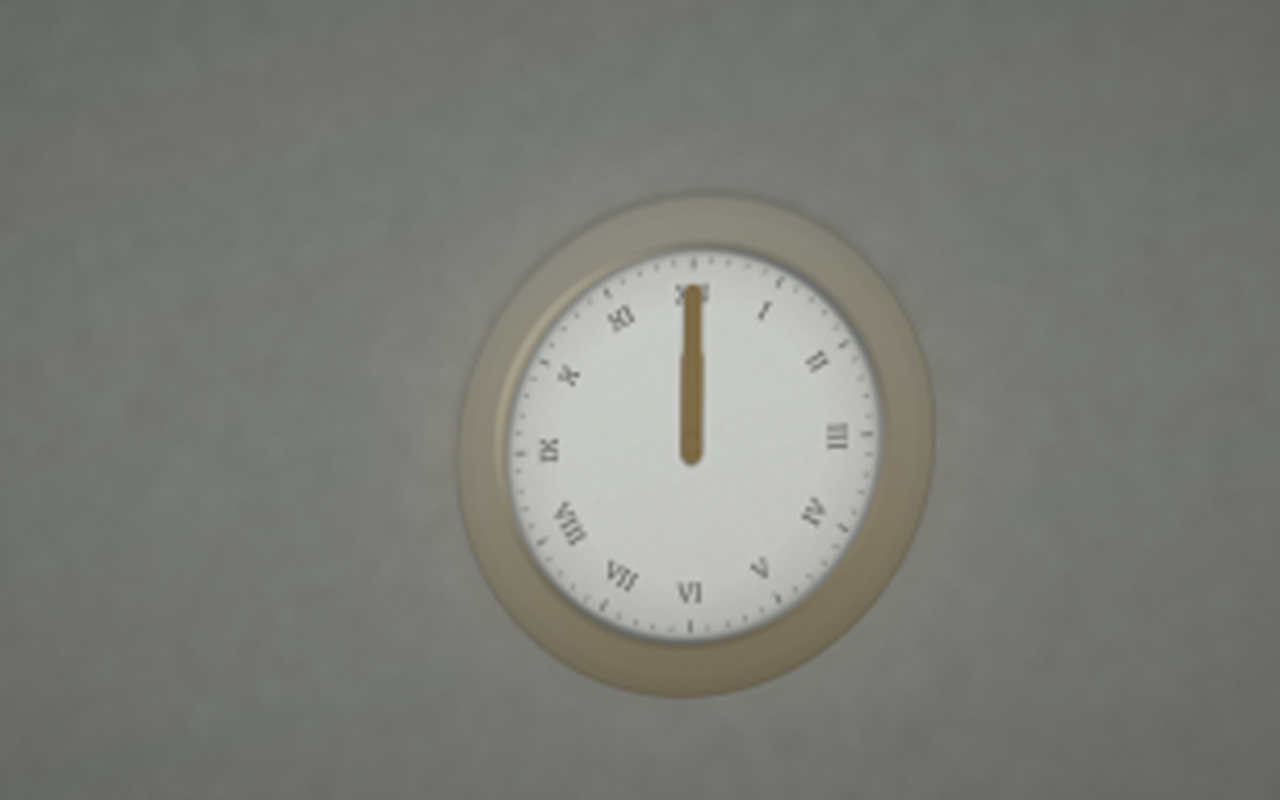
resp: 12,00
